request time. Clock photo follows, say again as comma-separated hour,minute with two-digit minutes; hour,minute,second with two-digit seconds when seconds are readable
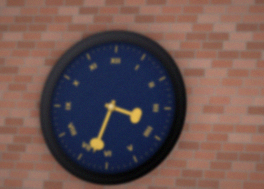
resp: 3,33
